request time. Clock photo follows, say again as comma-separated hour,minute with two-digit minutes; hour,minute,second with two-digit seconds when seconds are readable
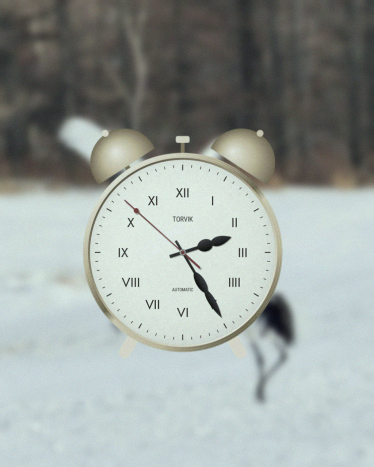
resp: 2,24,52
